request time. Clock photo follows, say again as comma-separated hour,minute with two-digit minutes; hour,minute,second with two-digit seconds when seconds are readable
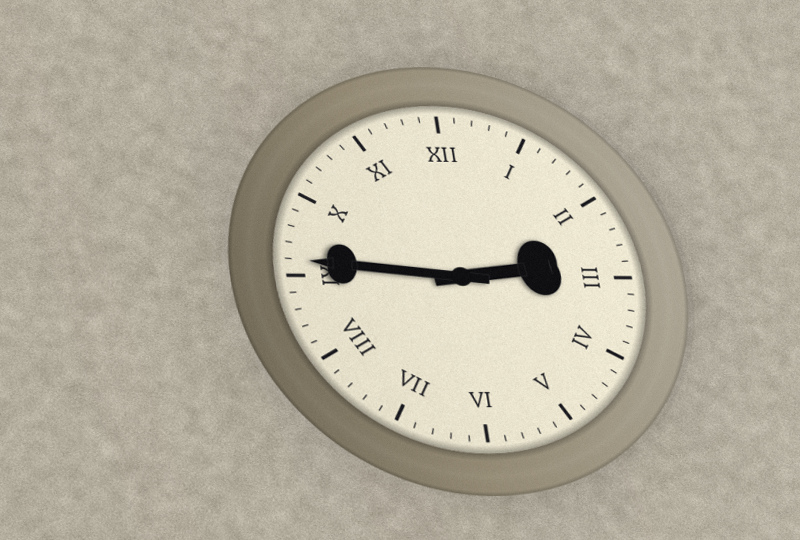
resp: 2,46
